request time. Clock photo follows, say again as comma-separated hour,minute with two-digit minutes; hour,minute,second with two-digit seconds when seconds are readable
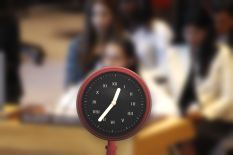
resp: 12,36
